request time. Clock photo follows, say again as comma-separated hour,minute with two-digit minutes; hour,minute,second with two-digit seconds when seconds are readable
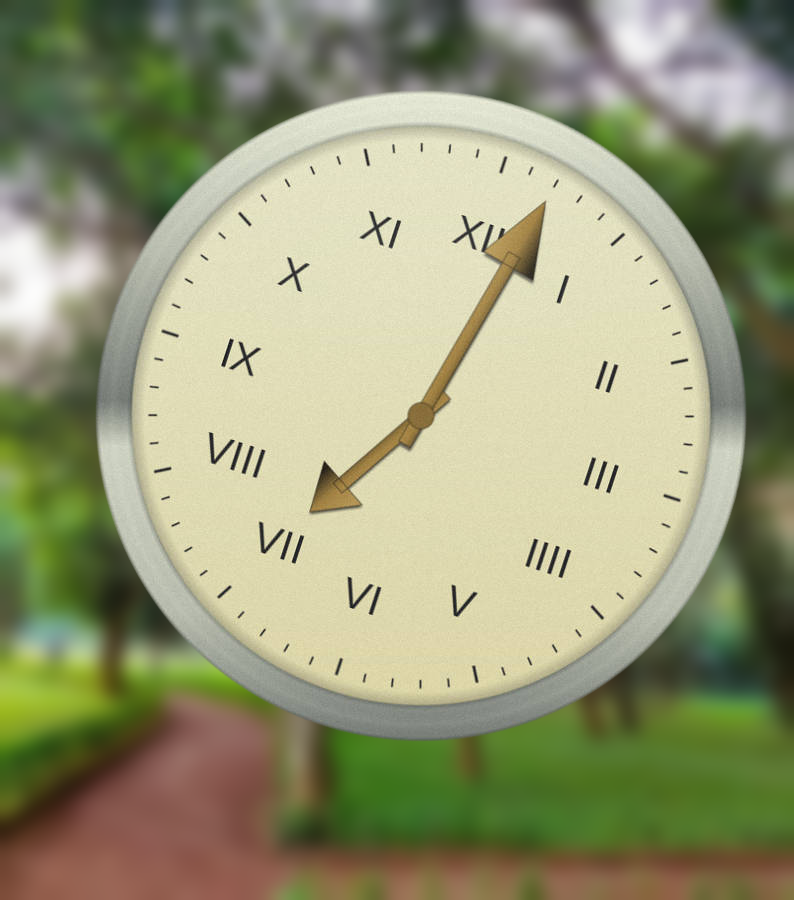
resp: 7,02
